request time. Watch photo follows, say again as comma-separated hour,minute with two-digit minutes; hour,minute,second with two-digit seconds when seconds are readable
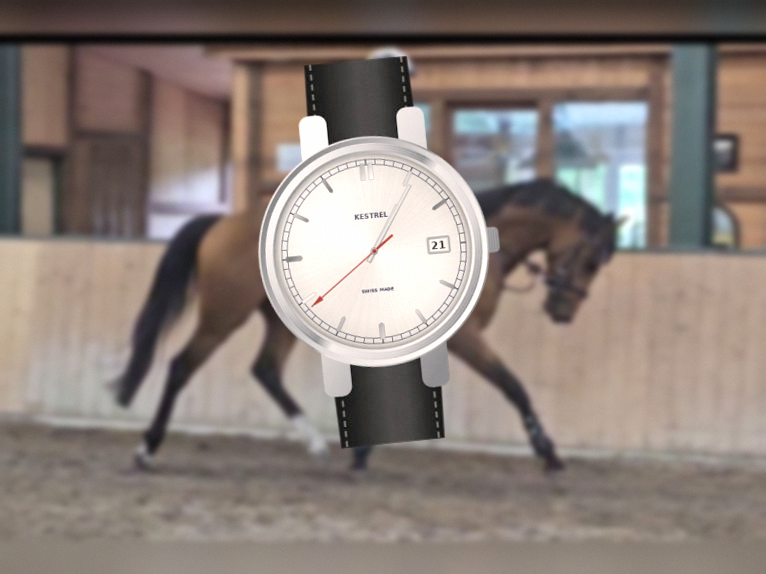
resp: 1,05,39
